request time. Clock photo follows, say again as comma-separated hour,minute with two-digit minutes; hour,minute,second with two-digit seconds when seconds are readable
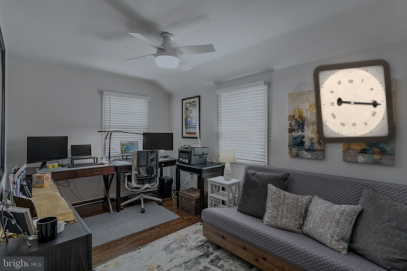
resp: 9,16
